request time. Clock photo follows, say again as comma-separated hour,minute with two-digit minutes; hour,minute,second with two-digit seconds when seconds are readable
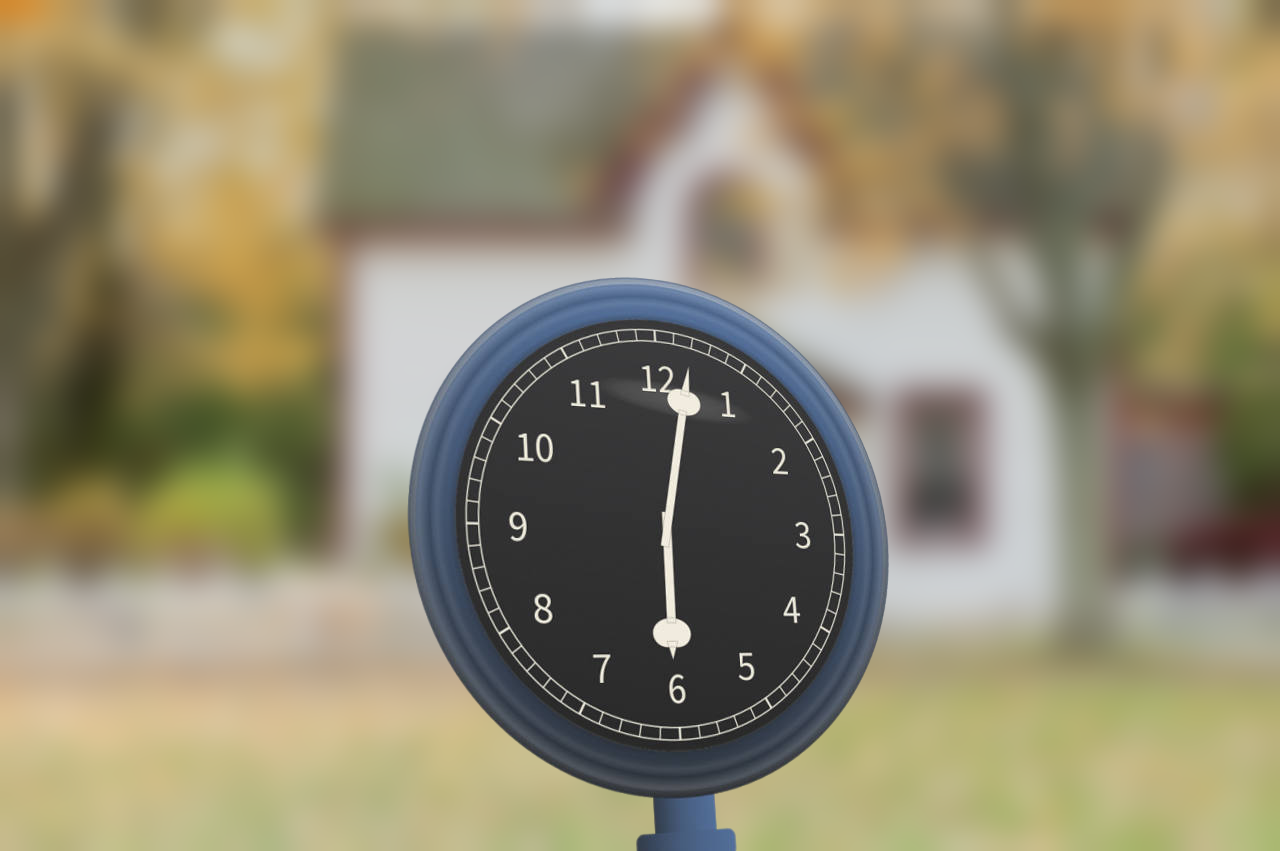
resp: 6,02
